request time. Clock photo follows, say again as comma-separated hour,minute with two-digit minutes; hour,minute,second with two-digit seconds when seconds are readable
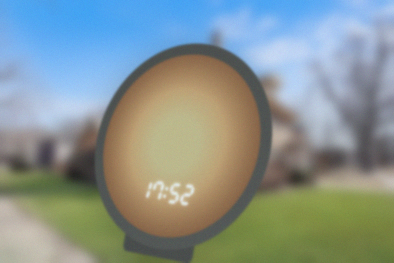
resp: 17,52
